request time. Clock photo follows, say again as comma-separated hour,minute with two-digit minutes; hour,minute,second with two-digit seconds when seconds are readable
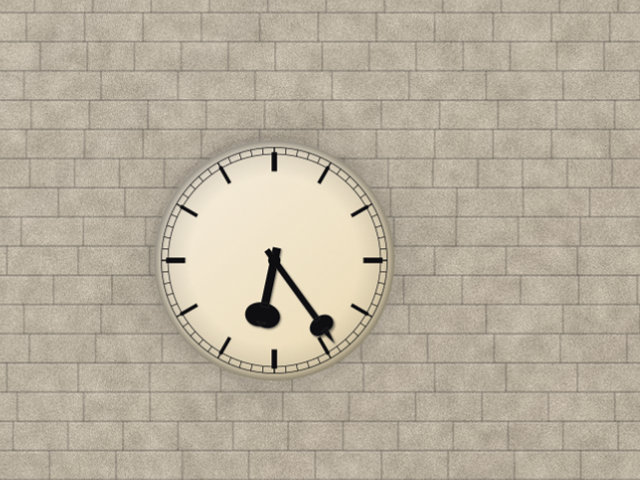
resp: 6,24
